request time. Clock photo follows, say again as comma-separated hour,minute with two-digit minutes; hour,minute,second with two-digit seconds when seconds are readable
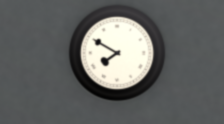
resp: 7,50
